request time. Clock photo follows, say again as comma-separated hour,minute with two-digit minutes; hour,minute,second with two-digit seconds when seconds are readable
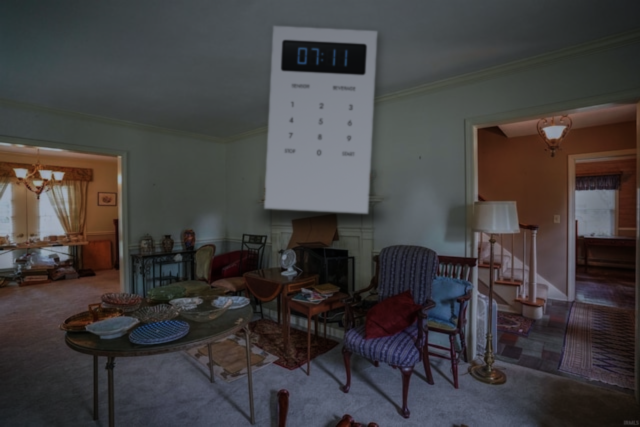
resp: 7,11
